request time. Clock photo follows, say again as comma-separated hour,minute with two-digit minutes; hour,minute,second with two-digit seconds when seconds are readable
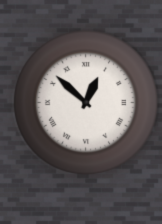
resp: 12,52
